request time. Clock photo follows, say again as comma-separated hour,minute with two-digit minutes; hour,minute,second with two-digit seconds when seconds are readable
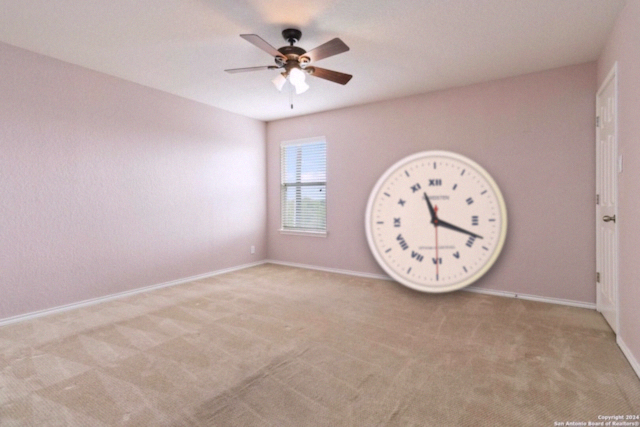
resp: 11,18,30
